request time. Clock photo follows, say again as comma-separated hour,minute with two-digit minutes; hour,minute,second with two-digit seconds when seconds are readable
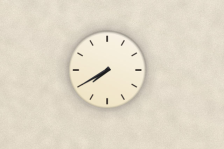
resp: 7,40
